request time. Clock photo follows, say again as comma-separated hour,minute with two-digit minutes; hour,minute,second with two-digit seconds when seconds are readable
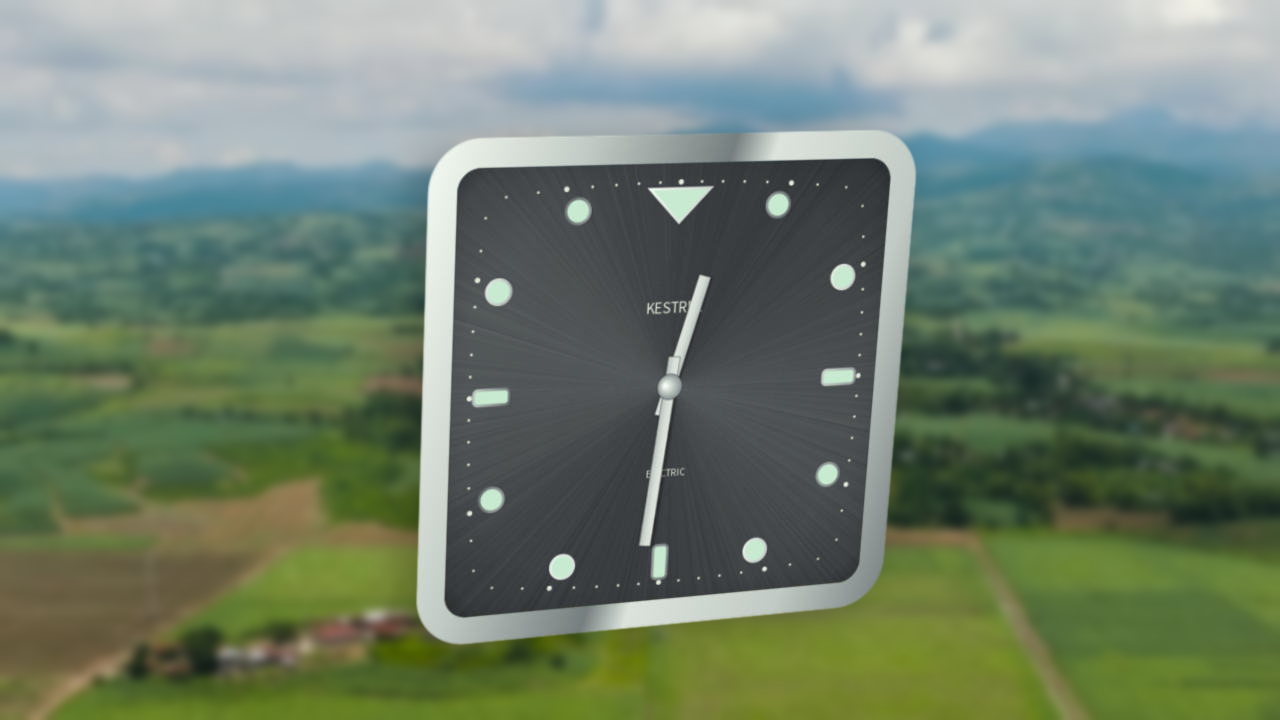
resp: 12,31
